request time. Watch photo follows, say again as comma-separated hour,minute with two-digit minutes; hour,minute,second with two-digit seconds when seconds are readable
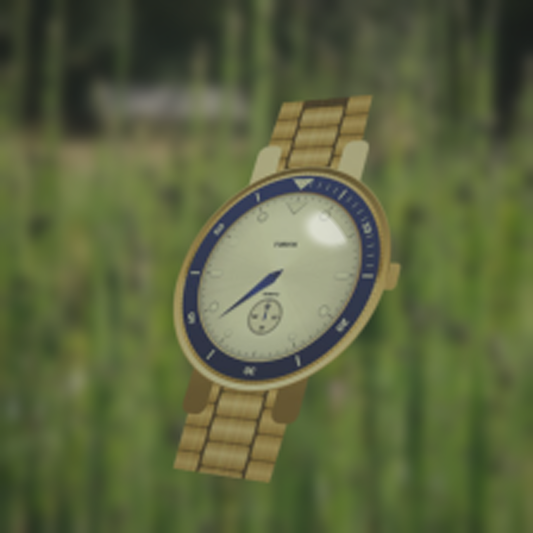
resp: 7,38
